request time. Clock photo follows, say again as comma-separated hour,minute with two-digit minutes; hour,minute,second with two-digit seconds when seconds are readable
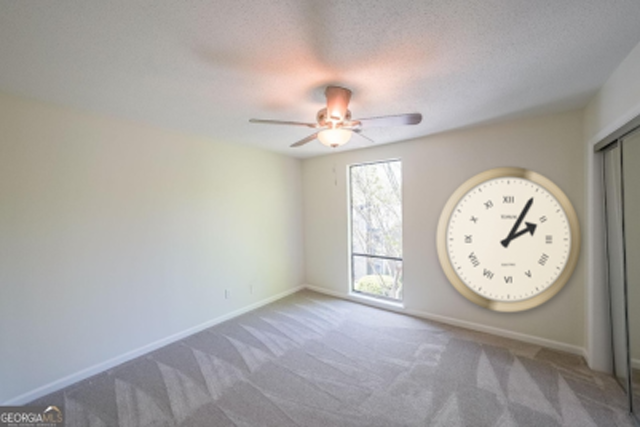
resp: 2,05
